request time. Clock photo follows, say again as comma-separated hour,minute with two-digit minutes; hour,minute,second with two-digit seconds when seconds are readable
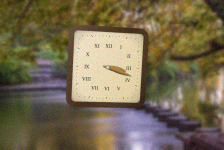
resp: 3,18
